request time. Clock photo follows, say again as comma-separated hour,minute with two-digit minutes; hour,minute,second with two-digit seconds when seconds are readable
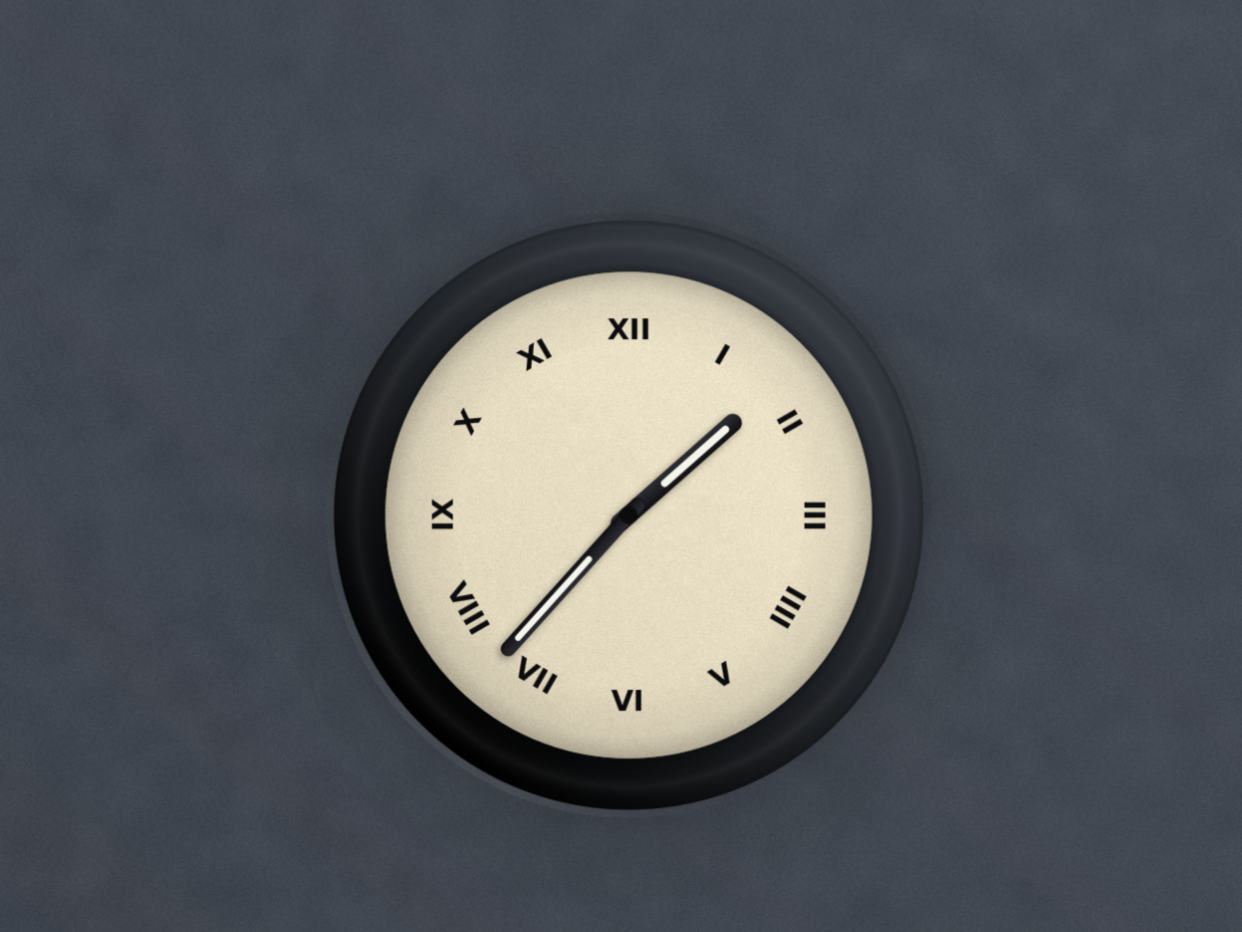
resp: 1,37
